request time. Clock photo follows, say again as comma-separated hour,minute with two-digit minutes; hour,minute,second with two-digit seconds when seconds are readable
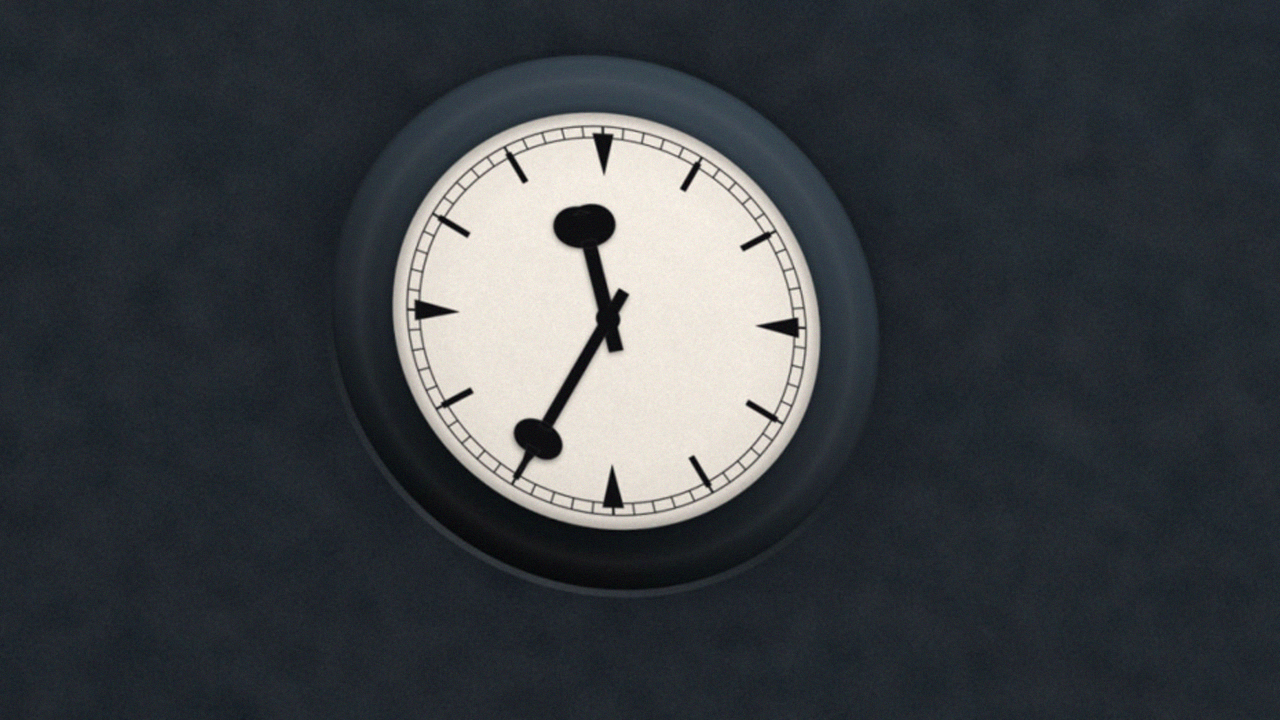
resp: 11,35
